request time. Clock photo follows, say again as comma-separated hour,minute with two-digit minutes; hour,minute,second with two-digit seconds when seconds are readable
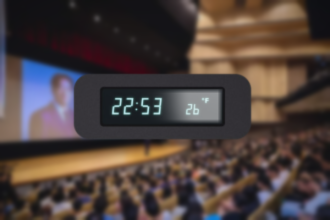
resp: 22,53
